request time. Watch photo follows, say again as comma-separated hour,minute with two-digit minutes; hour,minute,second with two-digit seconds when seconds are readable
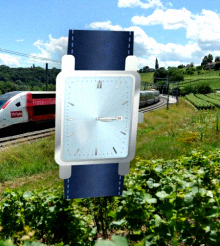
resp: 3,15
